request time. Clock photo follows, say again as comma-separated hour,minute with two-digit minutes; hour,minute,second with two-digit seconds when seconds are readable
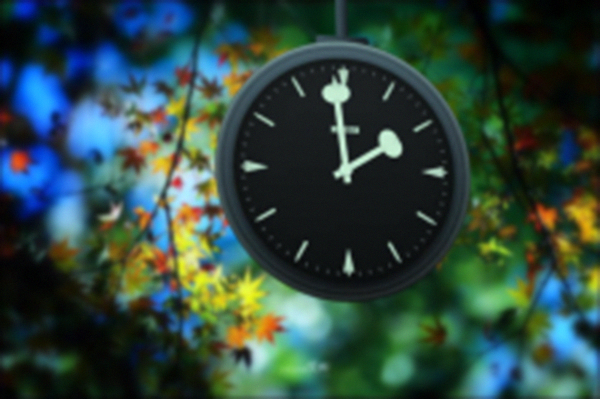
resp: 1,59
